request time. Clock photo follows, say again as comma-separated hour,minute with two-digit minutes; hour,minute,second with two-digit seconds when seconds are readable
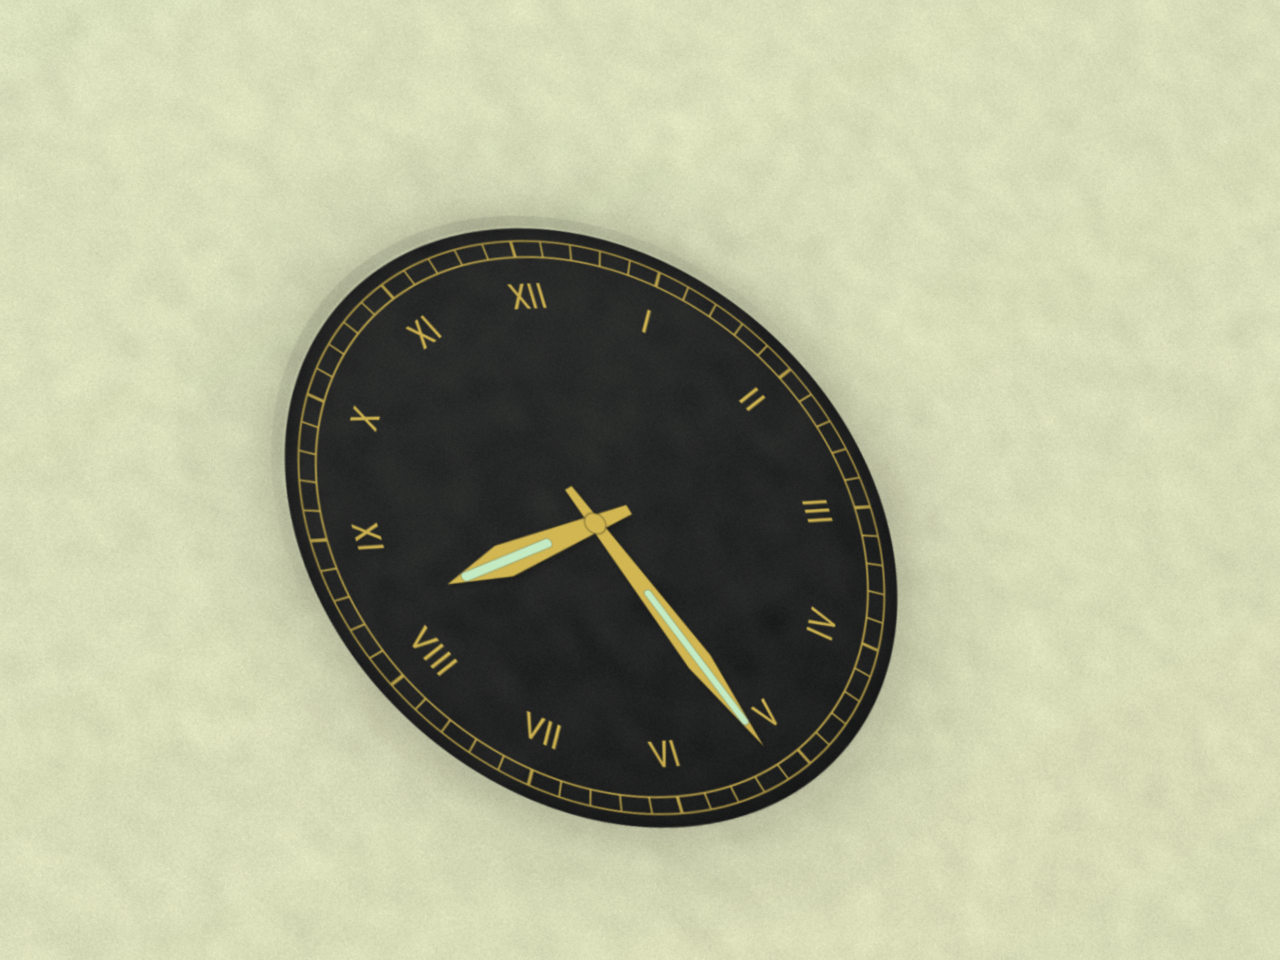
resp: 8,26
